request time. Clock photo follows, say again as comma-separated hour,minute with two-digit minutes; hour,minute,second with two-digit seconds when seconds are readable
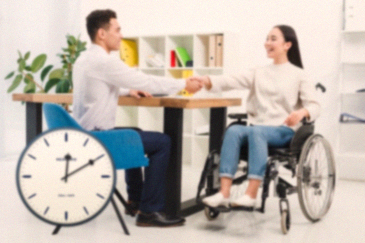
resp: 12,10
